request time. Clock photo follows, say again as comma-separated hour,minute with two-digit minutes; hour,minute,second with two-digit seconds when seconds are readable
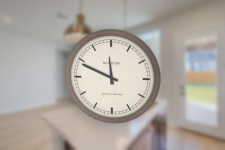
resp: 11,49
